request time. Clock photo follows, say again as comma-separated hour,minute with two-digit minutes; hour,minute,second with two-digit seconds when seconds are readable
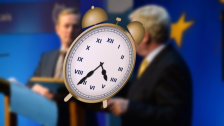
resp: 4,36
